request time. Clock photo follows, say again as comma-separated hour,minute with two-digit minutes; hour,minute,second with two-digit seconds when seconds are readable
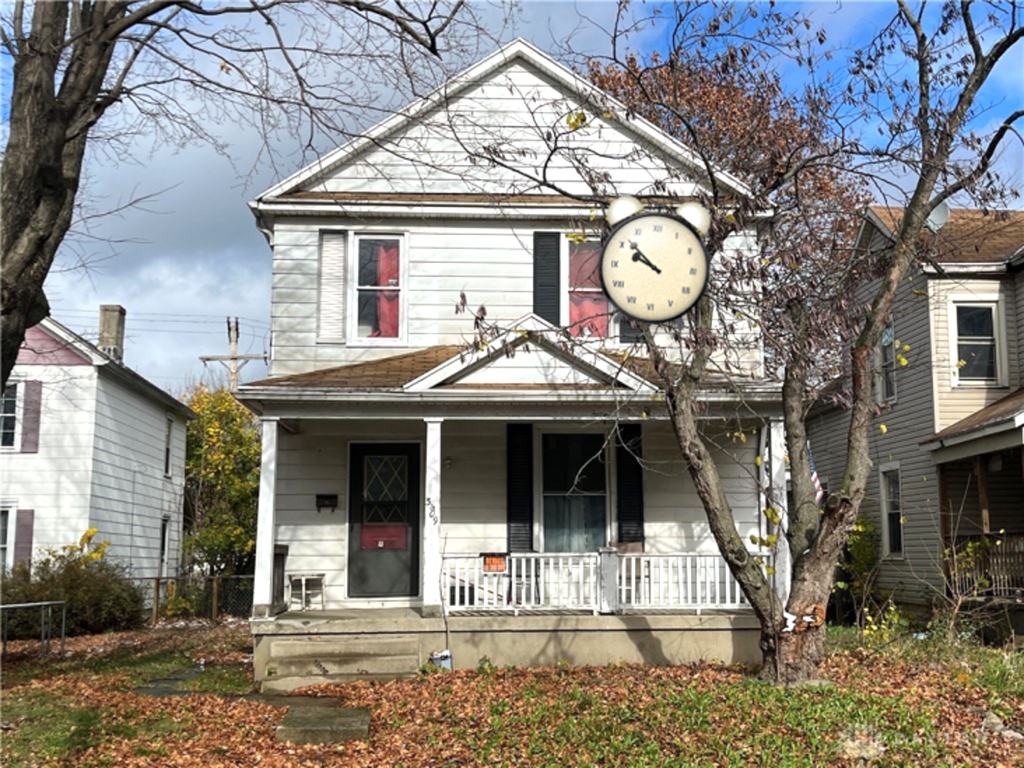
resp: 9,52
